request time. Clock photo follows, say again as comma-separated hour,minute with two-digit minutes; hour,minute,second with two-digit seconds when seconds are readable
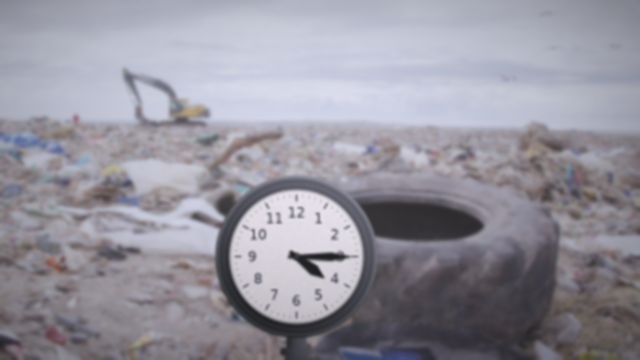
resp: 4,15
